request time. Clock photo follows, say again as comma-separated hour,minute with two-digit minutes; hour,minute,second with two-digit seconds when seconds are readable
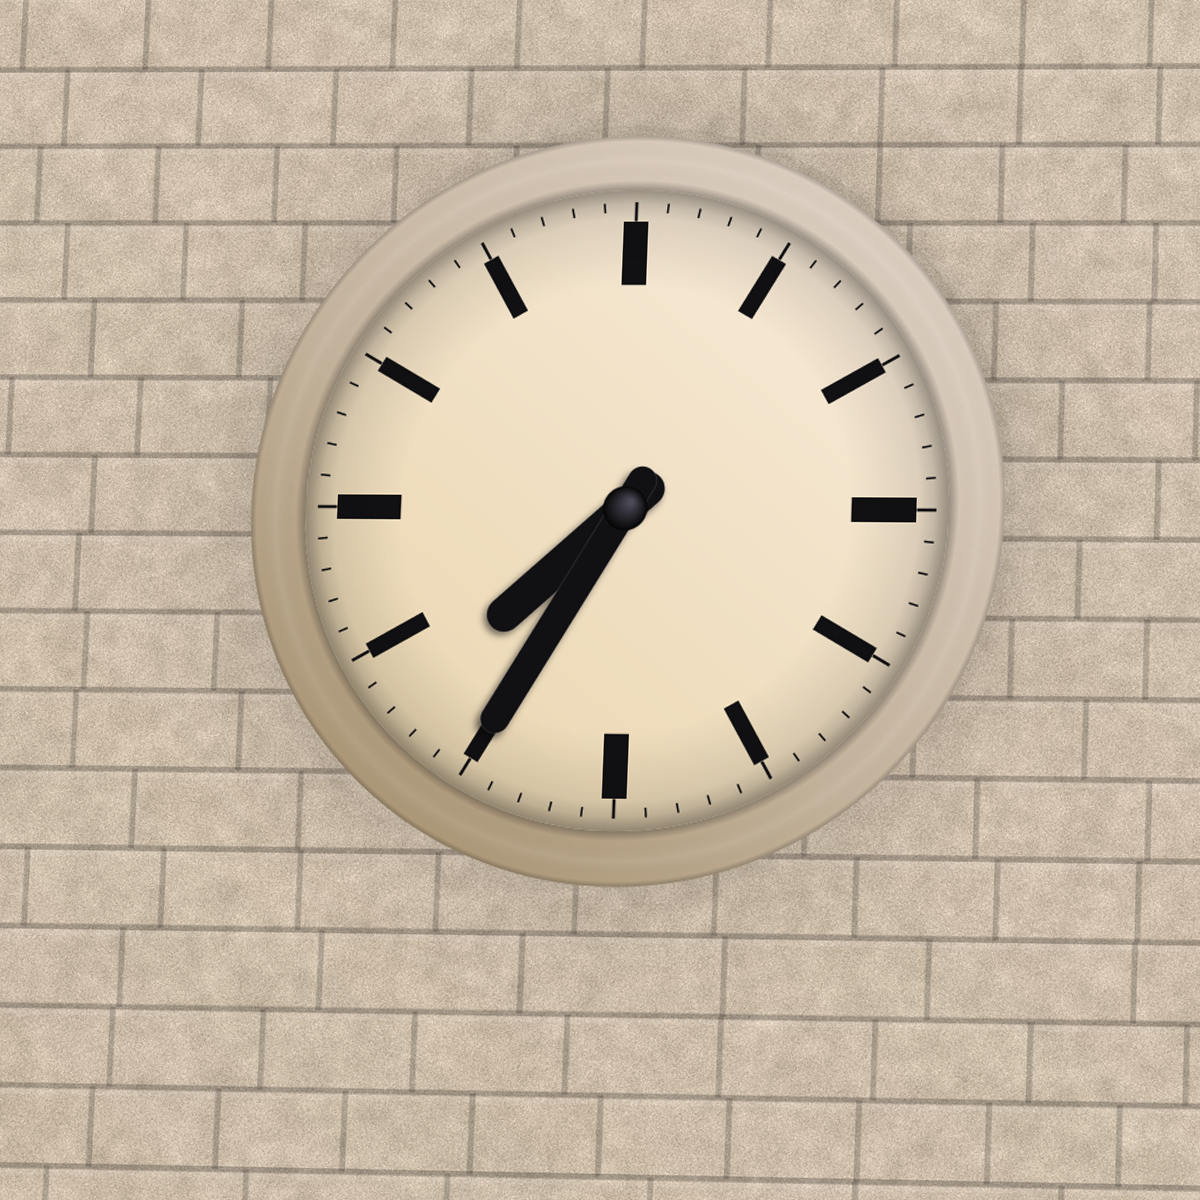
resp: 7,35
